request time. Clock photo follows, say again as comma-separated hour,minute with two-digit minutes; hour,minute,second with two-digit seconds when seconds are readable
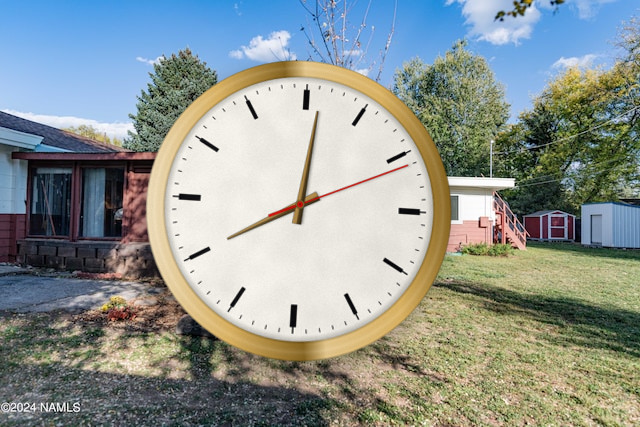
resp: 8,01,11
